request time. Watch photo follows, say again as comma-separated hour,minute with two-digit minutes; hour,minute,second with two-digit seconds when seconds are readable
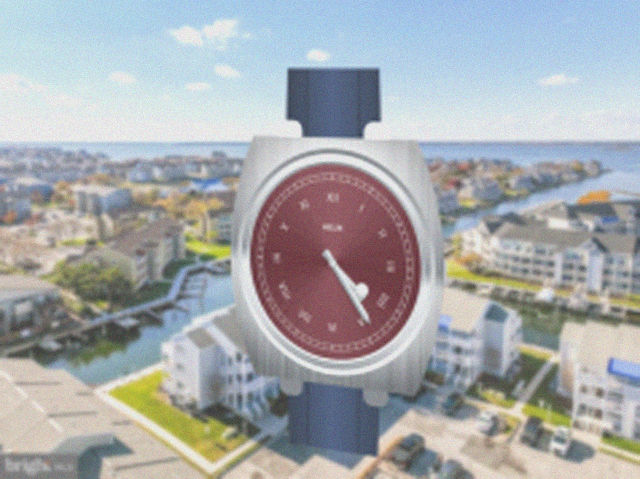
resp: 4,24
